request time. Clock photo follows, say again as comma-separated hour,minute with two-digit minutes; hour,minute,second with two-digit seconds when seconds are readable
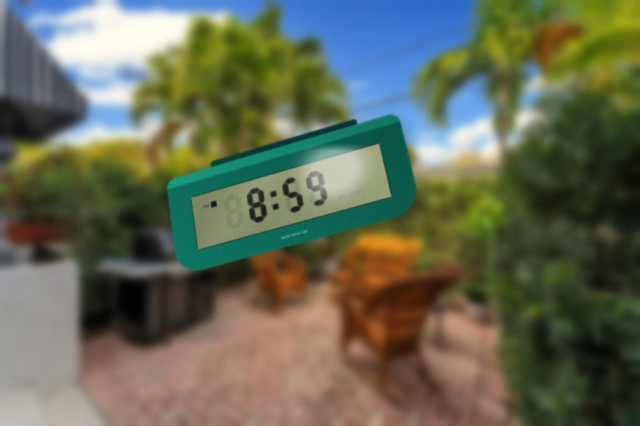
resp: 8,59
